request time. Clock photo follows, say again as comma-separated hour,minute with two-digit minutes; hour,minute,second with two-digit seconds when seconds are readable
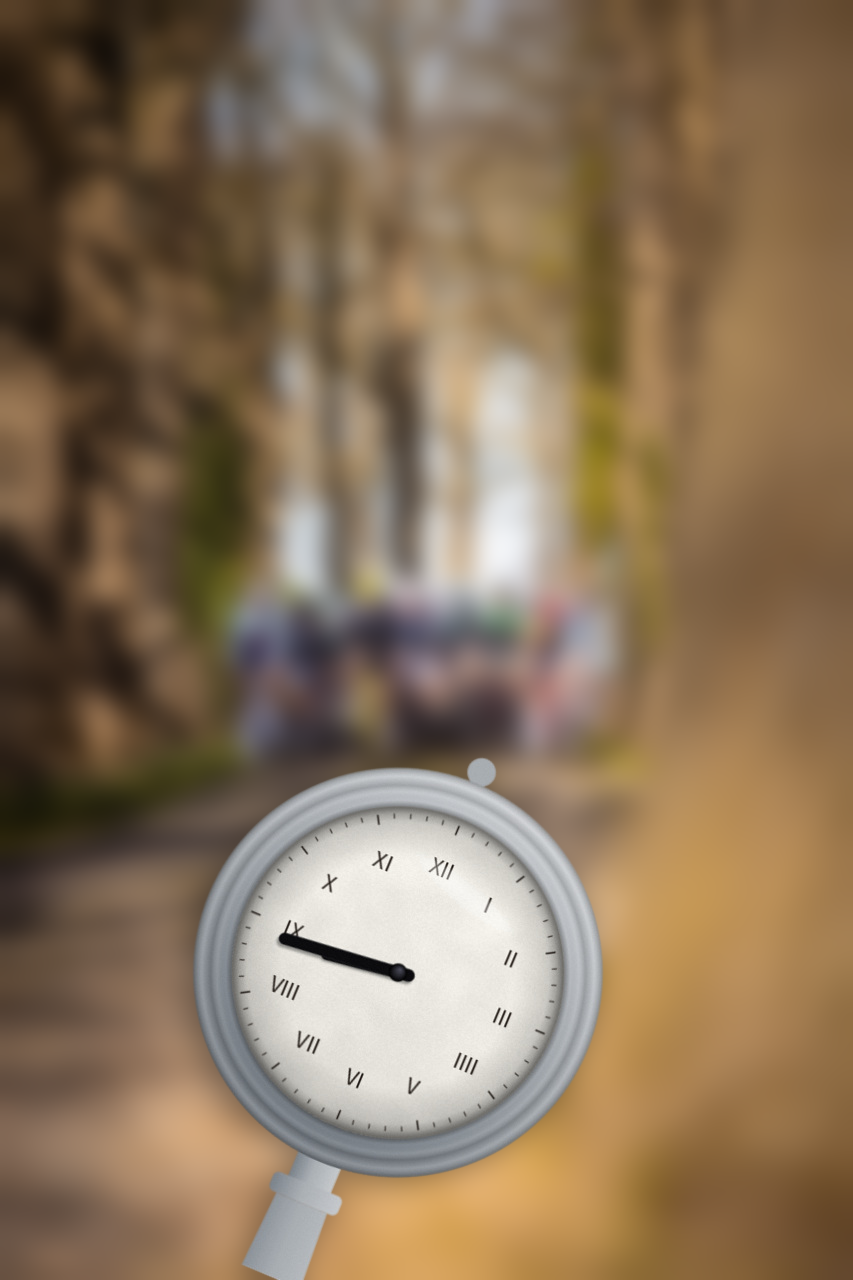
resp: 8,44
